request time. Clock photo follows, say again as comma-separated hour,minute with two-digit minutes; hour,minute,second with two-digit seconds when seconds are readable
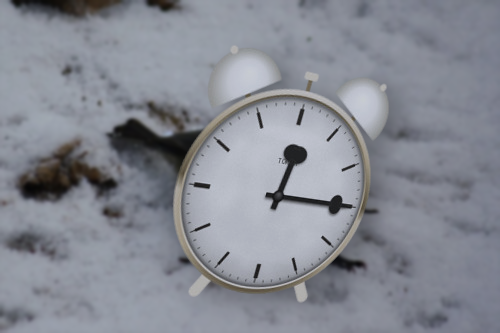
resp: 12,15
